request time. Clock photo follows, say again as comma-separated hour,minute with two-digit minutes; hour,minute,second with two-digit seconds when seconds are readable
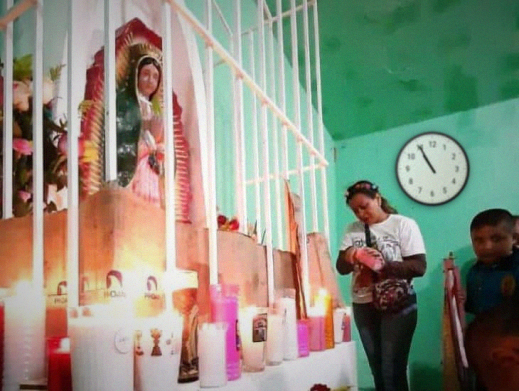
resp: 10,55
